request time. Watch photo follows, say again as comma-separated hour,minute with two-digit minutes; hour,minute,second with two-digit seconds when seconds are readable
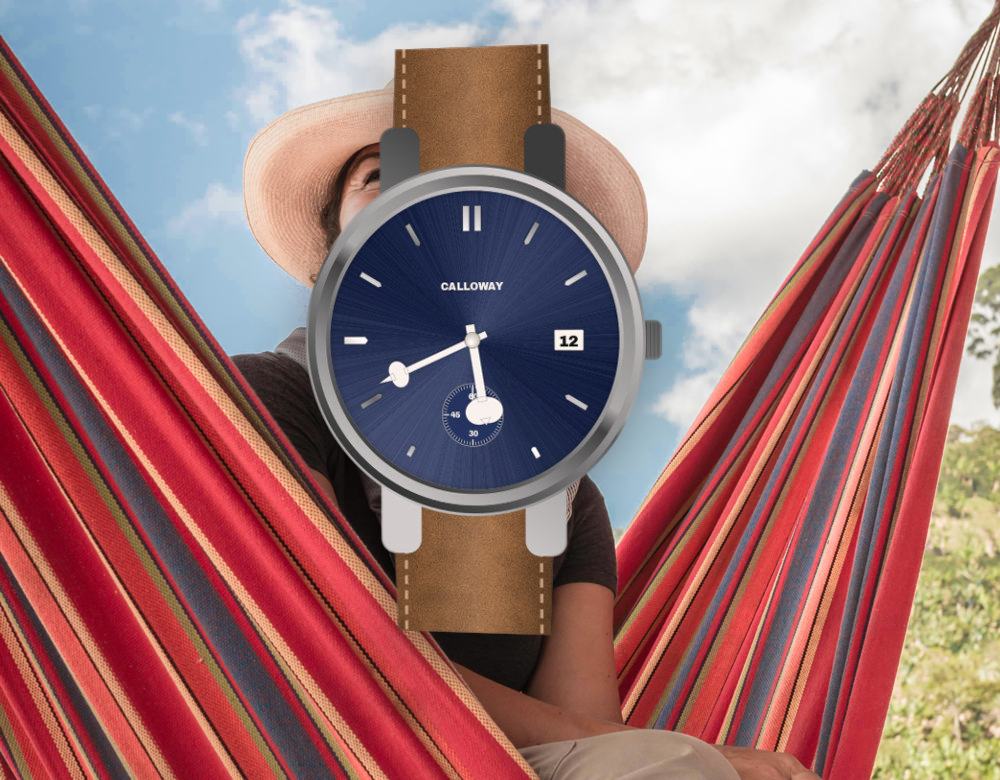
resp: 5,41
